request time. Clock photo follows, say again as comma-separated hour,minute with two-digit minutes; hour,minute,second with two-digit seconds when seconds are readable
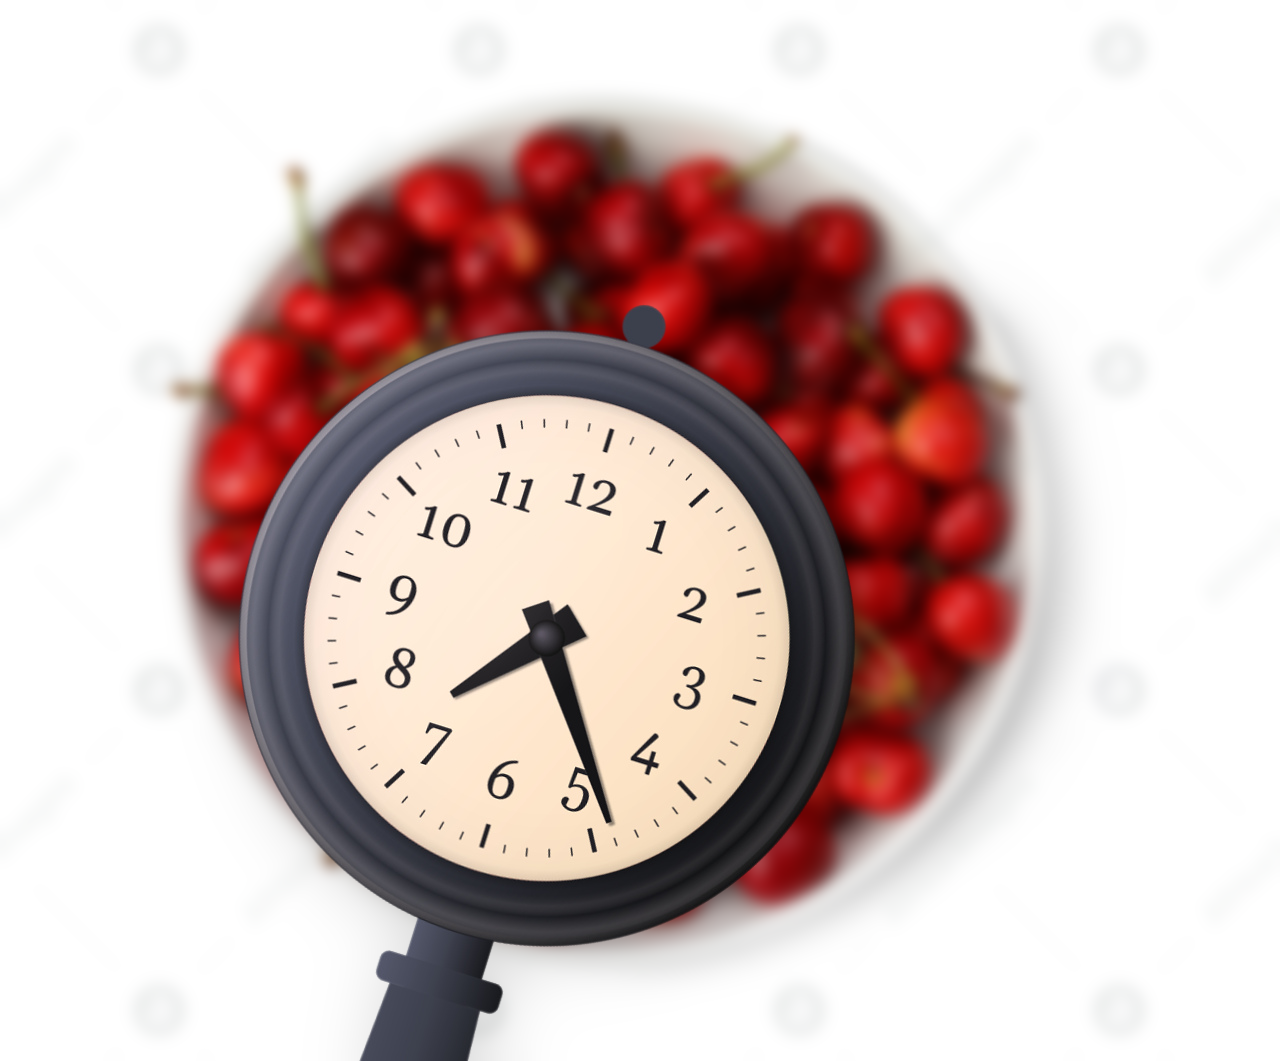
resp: 7,24
